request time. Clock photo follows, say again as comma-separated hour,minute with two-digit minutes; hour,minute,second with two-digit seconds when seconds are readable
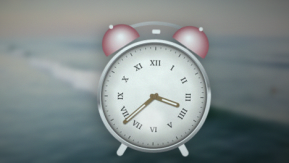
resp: 3,38
